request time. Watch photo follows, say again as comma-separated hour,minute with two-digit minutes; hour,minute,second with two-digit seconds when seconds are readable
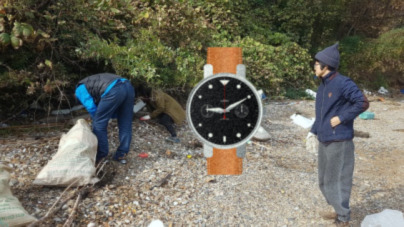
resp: 9,10
